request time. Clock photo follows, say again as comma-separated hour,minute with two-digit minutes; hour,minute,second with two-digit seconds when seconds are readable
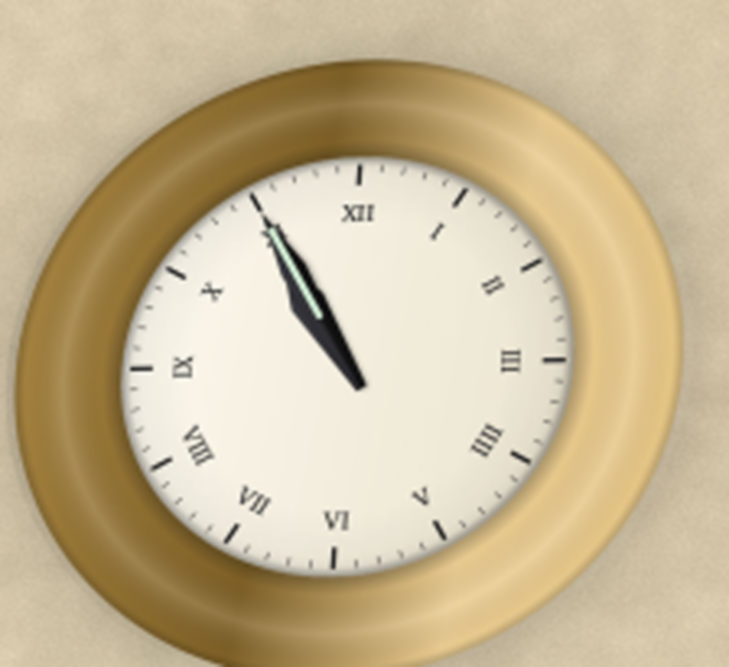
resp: 10,55
